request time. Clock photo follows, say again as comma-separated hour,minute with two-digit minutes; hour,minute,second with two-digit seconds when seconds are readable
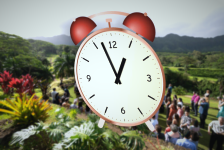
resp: 12,57
